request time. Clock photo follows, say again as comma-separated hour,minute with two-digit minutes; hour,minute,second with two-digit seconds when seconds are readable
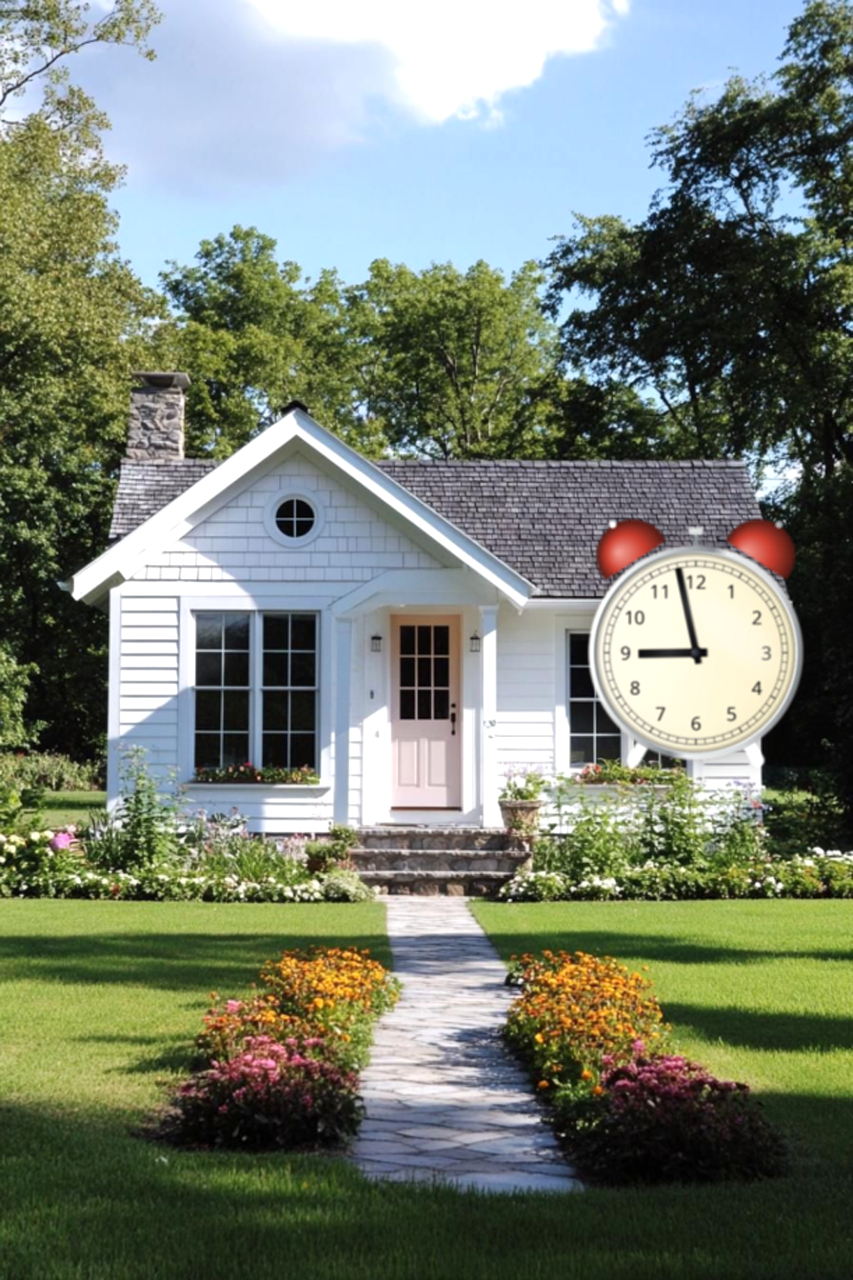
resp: 8,58
